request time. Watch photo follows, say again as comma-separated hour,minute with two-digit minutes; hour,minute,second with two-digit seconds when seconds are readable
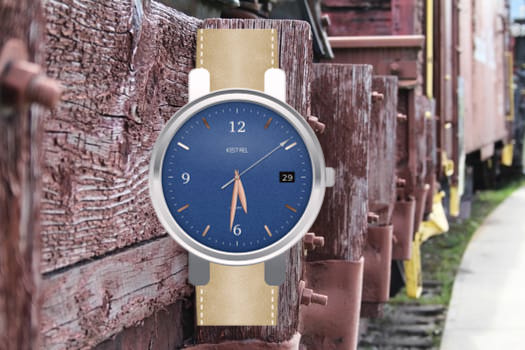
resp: 5,31,09
